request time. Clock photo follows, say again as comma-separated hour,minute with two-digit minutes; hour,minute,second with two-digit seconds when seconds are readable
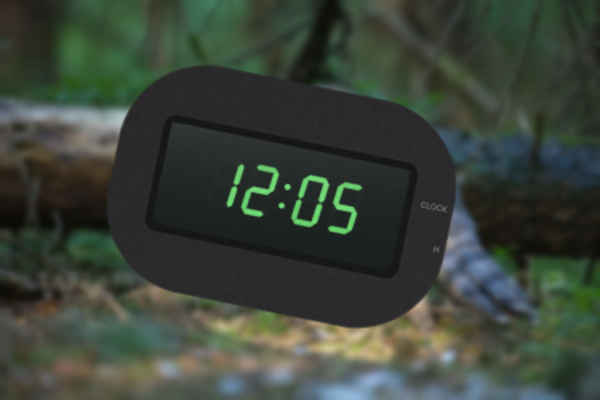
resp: 12,05
